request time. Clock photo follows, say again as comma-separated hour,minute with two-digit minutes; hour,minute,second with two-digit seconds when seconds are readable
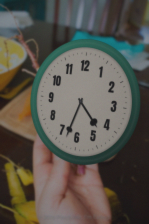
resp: 4,33
